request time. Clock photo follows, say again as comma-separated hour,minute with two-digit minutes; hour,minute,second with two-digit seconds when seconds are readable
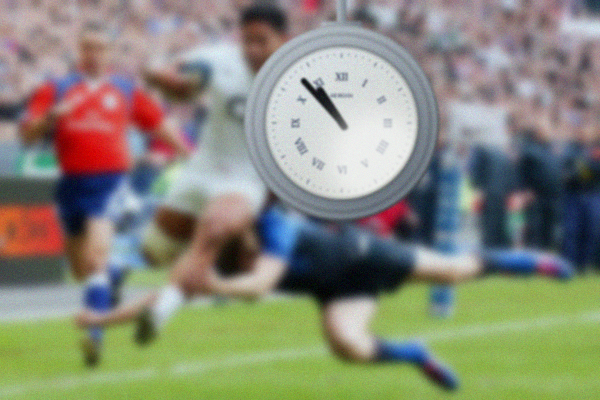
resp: 10,53
